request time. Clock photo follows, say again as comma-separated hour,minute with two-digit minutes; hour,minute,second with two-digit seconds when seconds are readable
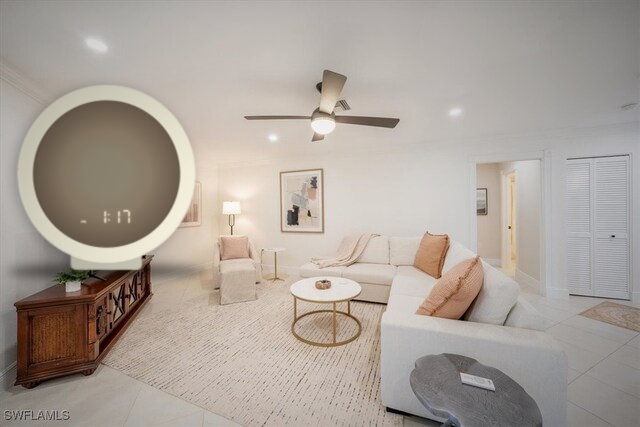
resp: 1,17
